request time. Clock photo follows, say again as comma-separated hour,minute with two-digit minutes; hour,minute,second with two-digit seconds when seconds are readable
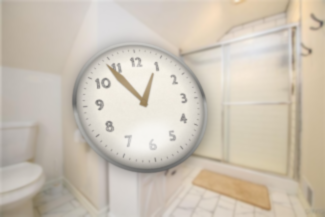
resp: 12,54
